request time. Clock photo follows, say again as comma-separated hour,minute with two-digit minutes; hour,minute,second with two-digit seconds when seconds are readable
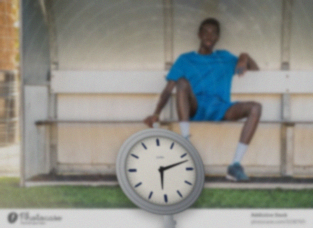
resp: 6,12
